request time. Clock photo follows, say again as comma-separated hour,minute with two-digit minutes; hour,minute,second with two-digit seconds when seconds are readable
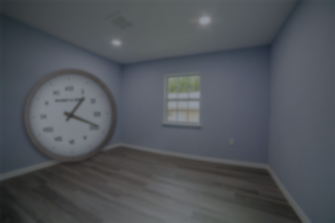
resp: 1,19
